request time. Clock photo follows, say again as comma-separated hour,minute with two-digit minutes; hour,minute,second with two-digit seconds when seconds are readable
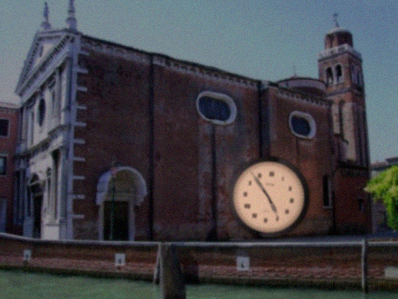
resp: 4,53
